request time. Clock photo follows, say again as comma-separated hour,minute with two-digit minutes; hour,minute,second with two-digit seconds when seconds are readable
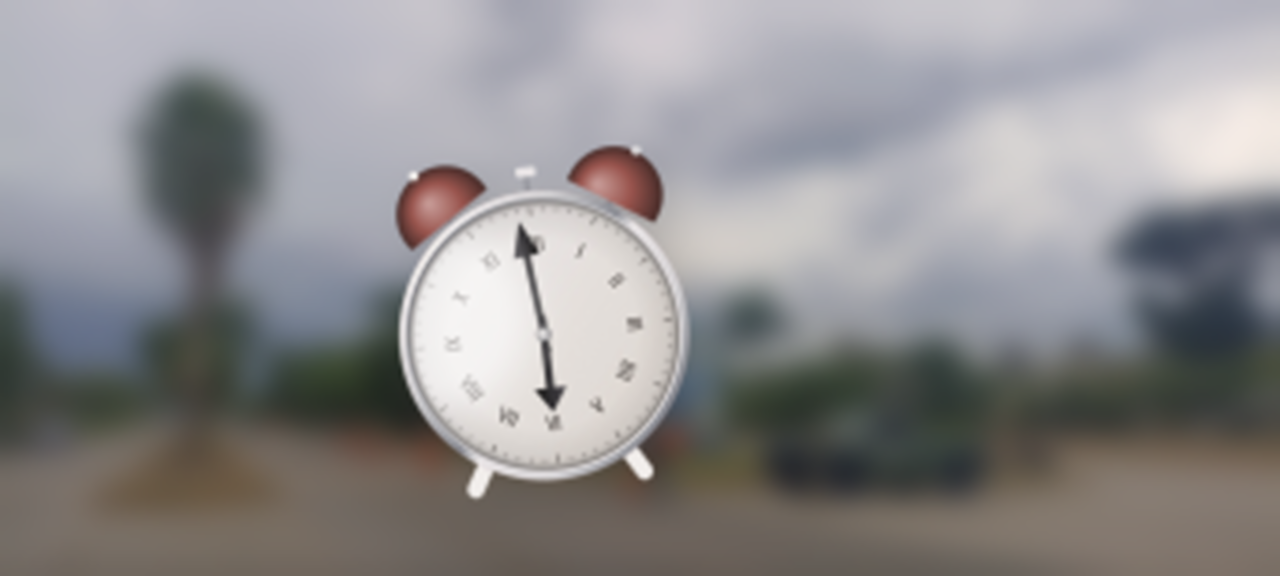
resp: 5,59
